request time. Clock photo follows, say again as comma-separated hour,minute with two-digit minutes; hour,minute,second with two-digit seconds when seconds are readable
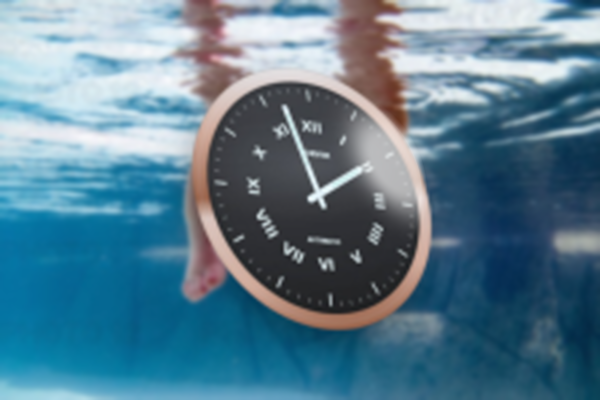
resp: 1,57
